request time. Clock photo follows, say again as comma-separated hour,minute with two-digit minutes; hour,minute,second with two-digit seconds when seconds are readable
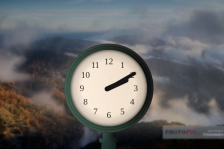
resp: 2,10
